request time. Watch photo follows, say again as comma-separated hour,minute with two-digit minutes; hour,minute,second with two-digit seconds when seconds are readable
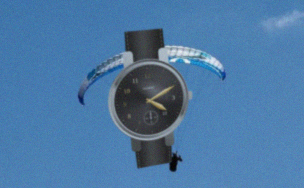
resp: 4,11
